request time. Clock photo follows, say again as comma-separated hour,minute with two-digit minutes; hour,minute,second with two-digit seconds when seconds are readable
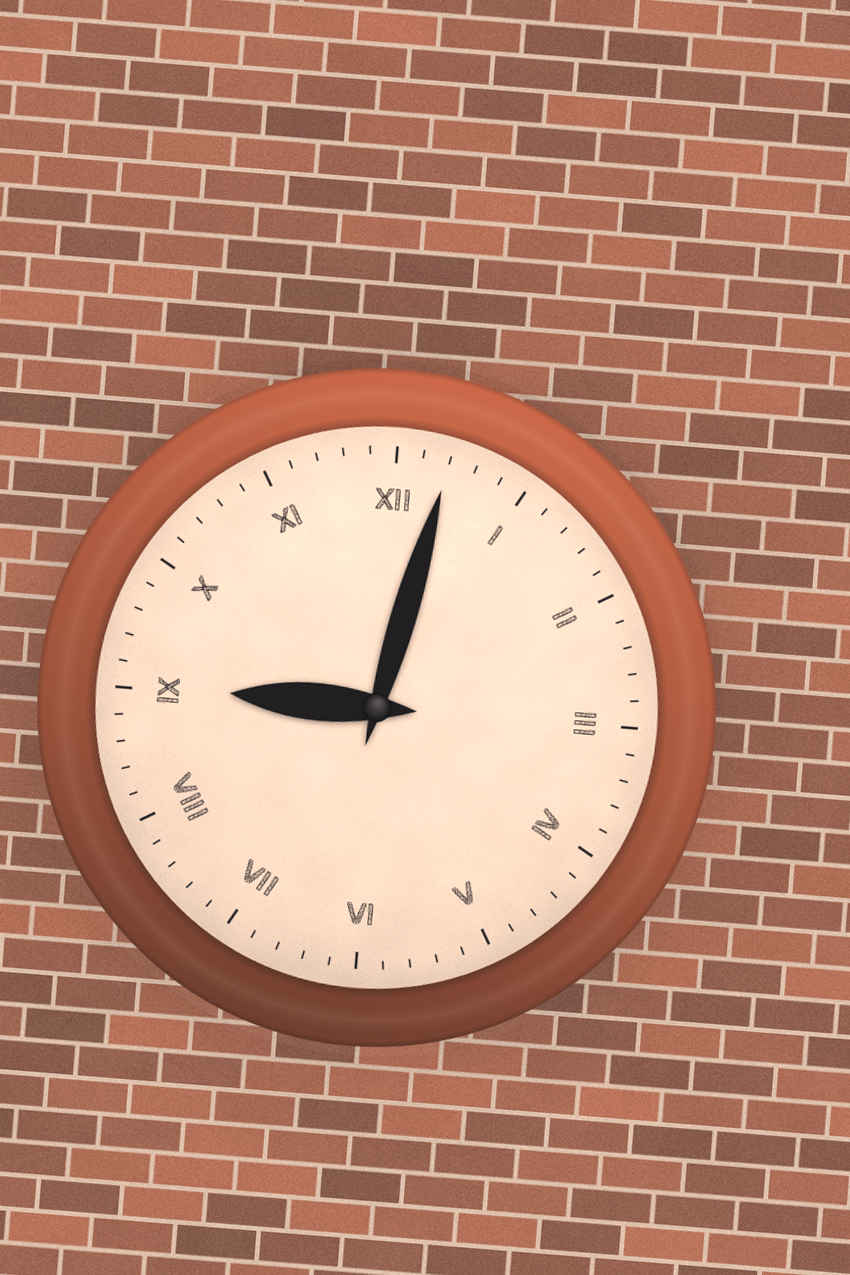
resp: 9,02
